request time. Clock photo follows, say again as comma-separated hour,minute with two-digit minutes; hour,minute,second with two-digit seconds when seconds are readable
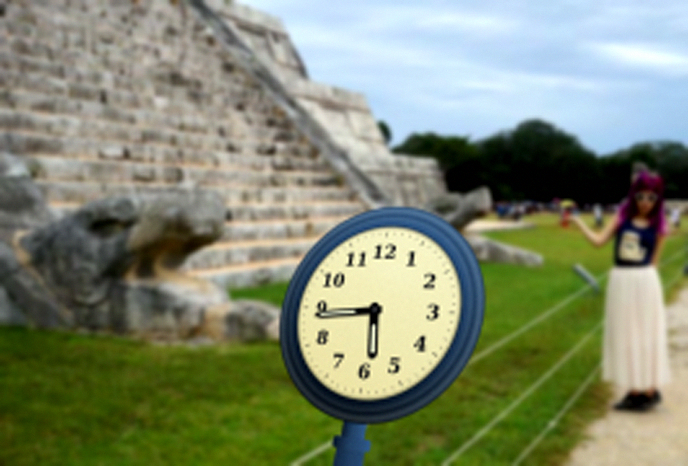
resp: 5,44
